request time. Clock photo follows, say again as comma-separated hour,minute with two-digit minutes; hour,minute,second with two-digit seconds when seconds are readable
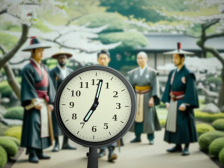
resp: 7,02
